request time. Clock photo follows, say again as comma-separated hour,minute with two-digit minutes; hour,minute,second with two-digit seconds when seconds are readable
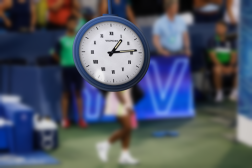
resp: 1,14
